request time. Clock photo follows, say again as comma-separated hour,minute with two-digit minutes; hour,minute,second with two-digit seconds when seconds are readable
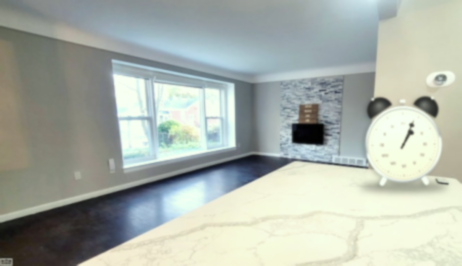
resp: 1,04
